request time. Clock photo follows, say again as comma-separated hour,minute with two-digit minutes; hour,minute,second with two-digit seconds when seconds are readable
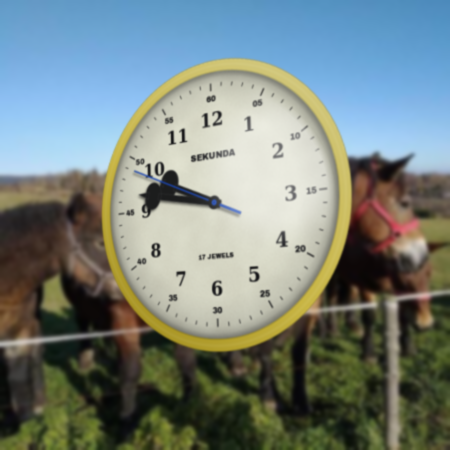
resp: 9,46,49
